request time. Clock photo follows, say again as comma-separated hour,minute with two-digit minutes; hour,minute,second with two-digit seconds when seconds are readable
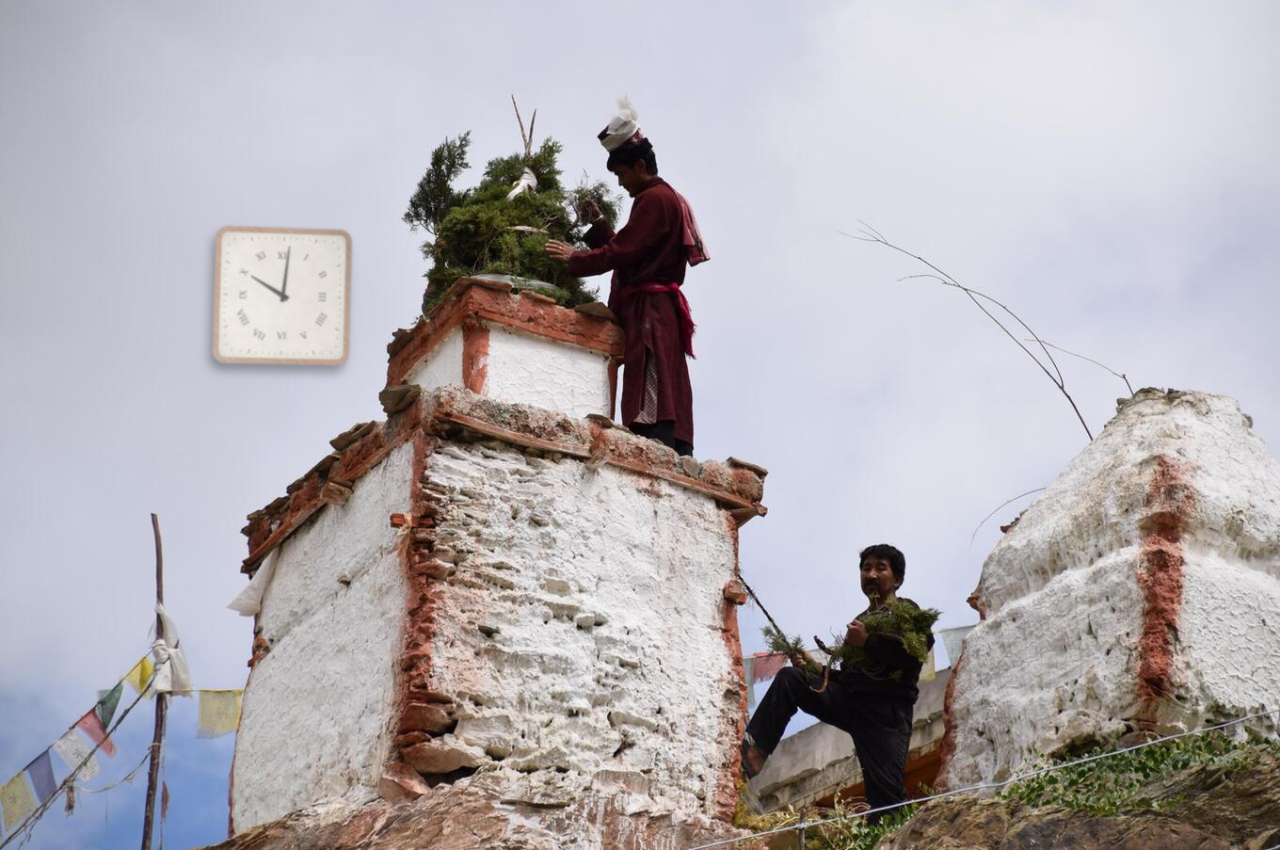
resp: 10,01
